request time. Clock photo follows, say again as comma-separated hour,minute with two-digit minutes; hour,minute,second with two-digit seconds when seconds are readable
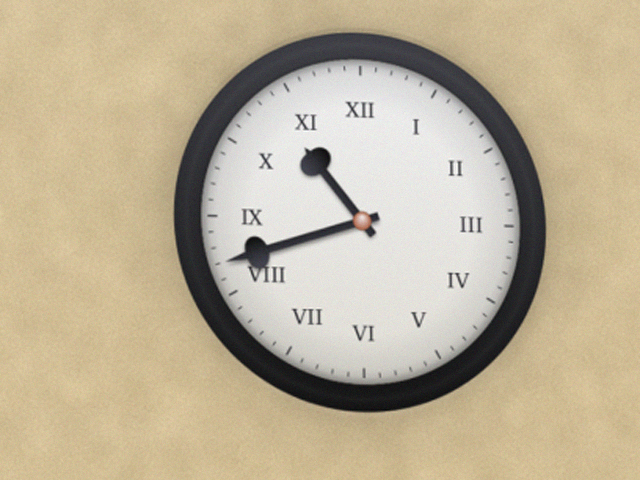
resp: 10,42
